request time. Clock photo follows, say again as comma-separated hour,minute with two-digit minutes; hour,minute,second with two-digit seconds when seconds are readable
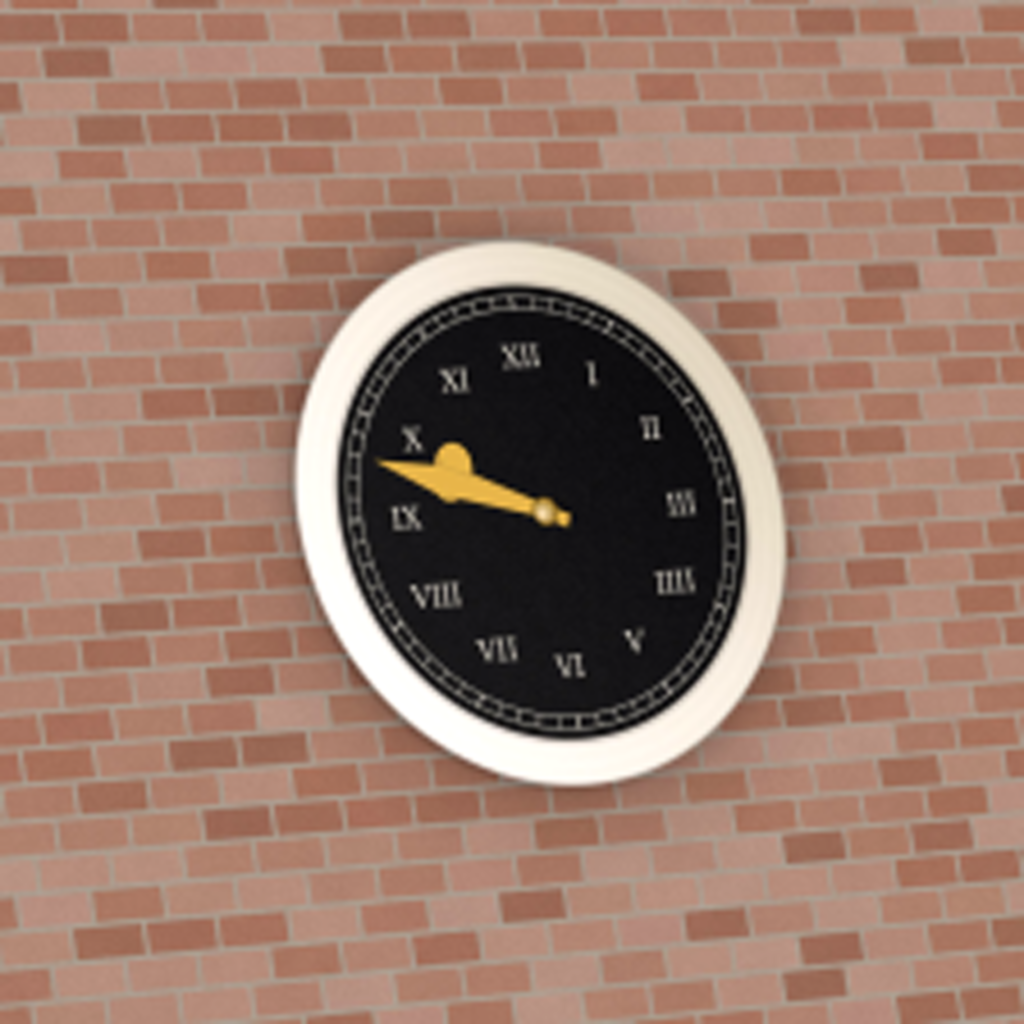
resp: 9,48
